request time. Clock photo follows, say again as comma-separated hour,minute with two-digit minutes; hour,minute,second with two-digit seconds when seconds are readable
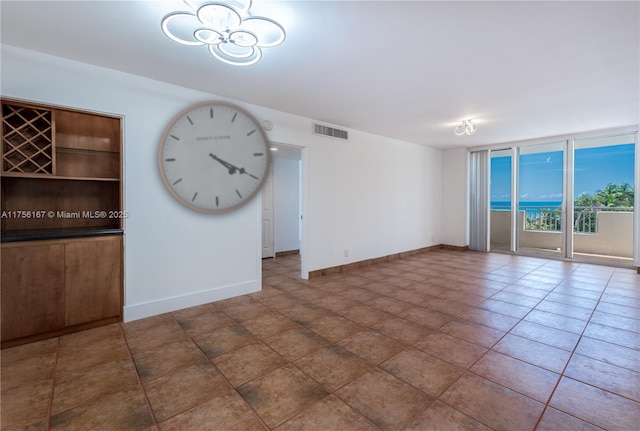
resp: 4,20
